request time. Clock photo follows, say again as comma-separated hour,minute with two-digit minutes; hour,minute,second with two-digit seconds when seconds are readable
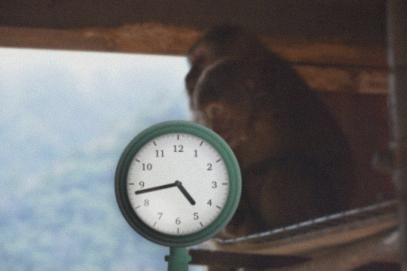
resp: 4,43
